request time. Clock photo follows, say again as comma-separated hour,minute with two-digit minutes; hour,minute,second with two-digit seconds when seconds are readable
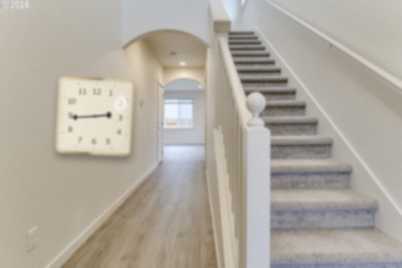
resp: 2,44
